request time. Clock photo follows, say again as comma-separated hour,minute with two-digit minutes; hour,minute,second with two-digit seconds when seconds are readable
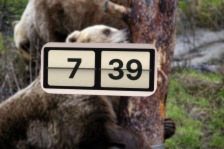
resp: 7,39
